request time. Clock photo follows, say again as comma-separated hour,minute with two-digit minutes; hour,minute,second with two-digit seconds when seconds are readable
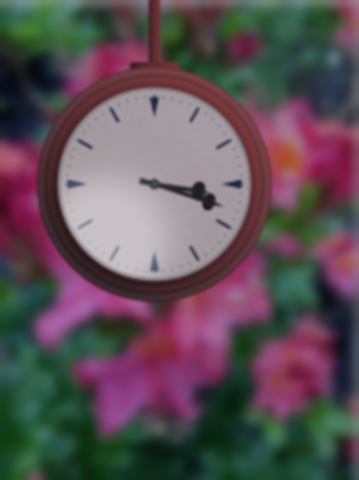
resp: 3,18
